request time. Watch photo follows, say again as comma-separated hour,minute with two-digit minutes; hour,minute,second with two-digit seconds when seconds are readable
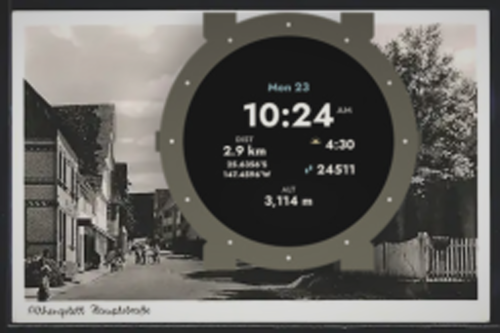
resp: 10,24
